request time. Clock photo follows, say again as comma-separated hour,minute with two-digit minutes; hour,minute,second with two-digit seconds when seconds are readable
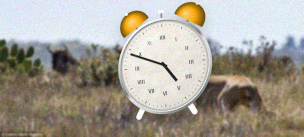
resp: 4,49
